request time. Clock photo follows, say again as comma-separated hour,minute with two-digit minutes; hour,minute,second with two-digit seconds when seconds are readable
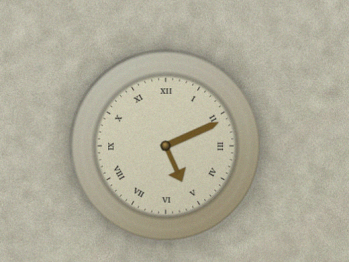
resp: 5,11
